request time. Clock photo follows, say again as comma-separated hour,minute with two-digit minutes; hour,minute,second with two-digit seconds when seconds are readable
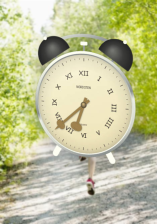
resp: 6,38
